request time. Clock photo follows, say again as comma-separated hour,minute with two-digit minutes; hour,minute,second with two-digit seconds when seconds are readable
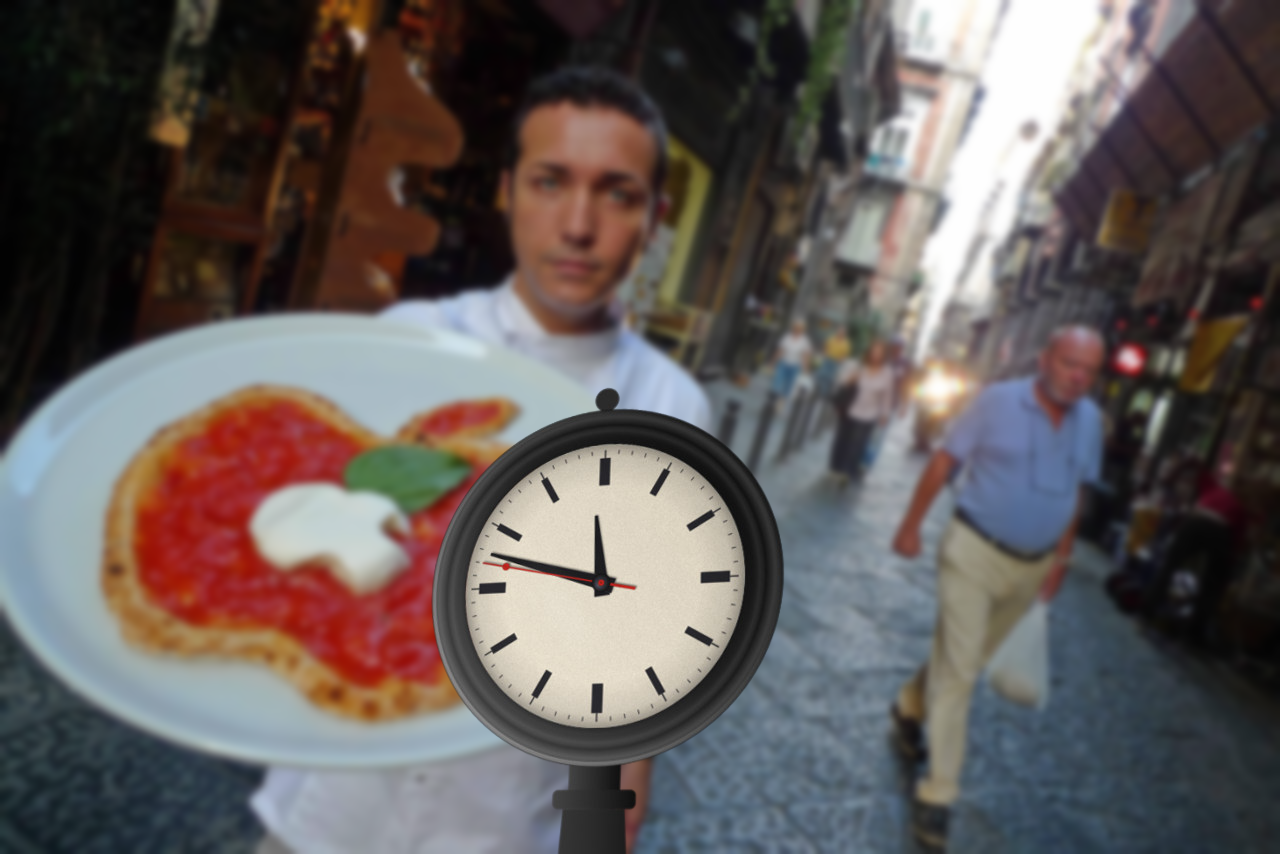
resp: 11,47,47
